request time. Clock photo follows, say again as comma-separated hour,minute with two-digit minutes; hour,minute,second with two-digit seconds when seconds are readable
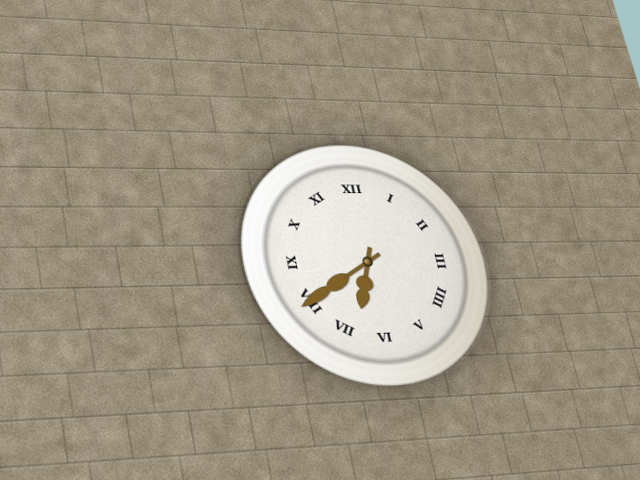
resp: 6,40
